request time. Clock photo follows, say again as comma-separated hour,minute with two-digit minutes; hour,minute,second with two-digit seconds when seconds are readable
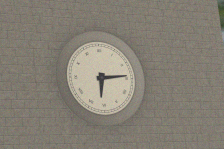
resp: 6,14
